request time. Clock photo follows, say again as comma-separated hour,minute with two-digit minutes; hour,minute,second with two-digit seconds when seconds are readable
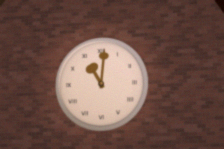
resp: 11,01
